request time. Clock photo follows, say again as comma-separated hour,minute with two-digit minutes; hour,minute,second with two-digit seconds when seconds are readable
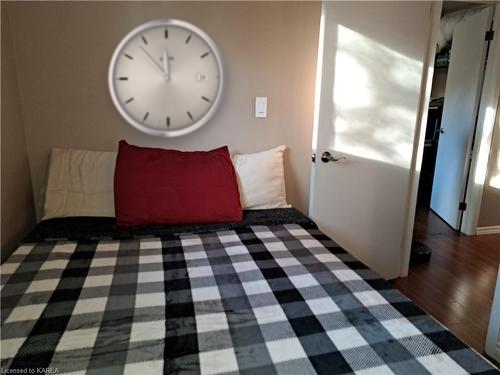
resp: 11,53
